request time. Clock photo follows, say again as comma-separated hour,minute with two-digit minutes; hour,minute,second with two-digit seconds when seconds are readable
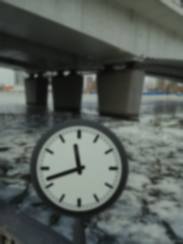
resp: 11,42
